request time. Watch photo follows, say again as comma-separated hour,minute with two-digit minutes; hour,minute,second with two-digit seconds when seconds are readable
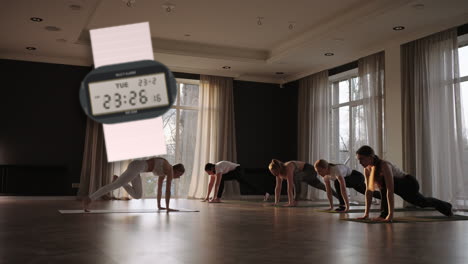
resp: 23,26
